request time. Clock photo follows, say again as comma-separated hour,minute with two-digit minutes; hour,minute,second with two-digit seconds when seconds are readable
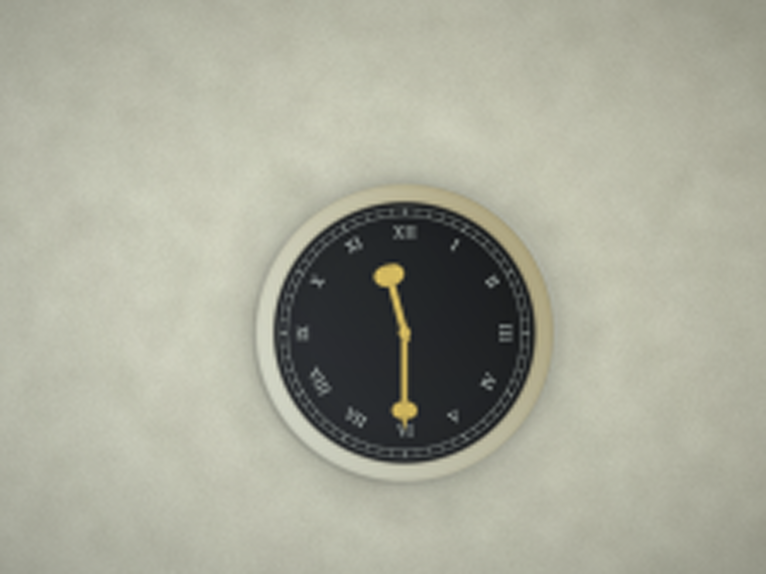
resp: 11,30
